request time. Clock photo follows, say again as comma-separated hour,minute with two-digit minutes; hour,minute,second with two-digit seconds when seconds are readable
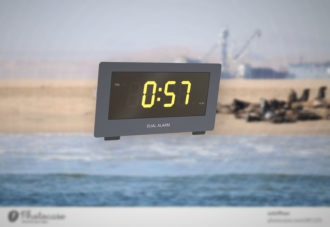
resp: 0,57
